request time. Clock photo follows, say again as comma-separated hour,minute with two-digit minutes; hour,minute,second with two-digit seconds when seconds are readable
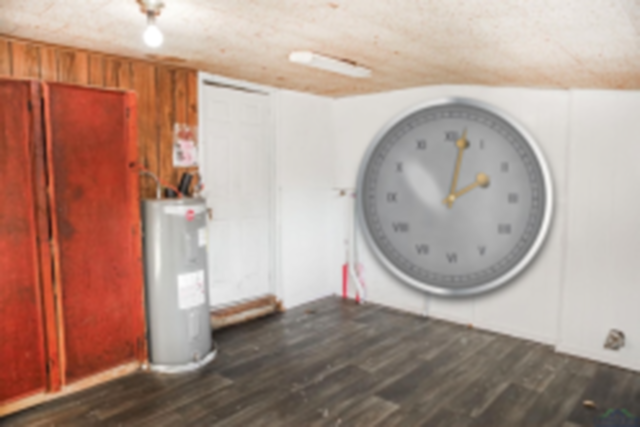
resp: 2,02
